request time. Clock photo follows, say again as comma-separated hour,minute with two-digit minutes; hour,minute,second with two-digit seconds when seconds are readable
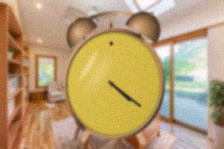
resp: 4,21
